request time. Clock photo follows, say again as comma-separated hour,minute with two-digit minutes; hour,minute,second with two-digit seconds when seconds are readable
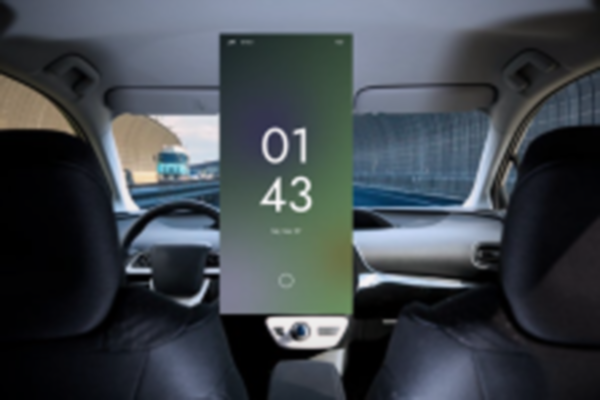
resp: 1,43
